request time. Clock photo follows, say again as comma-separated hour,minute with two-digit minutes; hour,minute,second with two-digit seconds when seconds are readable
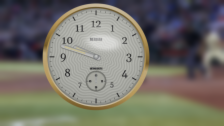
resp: 9,48
